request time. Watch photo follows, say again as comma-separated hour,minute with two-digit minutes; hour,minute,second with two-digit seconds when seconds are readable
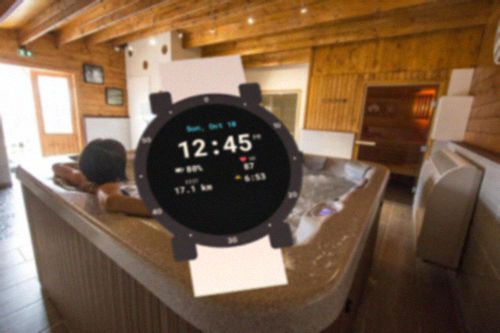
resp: 12,45
